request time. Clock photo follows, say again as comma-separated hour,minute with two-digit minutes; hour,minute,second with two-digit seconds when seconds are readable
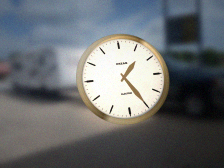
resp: 1,25
